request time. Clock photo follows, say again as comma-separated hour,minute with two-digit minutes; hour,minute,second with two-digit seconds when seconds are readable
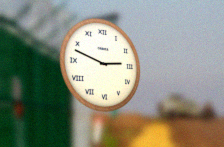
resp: 2,48
